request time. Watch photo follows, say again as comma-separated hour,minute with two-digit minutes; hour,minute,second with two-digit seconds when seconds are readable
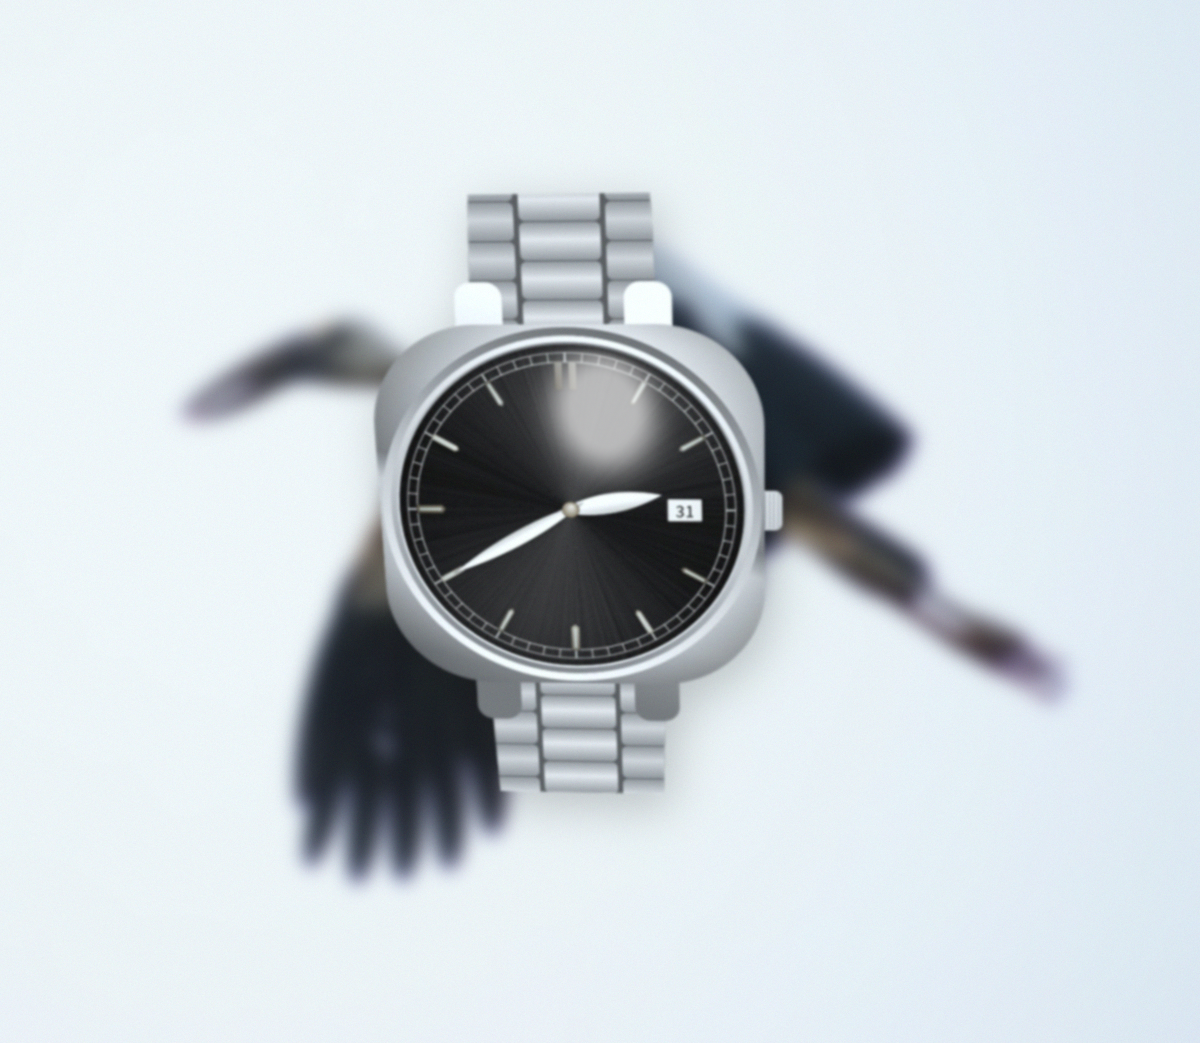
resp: 2,40
